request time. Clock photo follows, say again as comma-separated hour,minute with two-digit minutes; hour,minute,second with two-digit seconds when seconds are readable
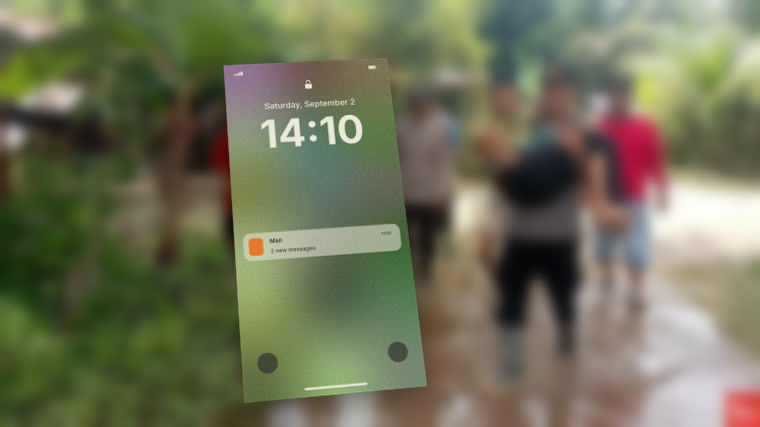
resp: 14,10
